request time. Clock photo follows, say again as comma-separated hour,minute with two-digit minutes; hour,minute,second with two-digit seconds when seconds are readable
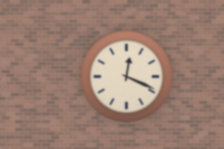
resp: 12,19
